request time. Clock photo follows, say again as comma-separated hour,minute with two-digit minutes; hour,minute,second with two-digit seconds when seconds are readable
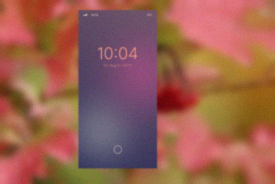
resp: 10,04
